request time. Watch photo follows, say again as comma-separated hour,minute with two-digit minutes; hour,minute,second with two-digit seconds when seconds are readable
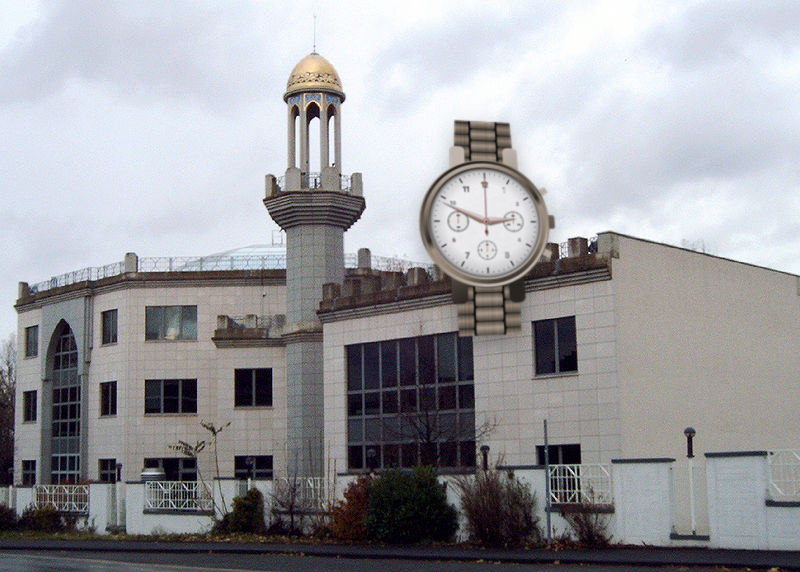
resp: 2,49
